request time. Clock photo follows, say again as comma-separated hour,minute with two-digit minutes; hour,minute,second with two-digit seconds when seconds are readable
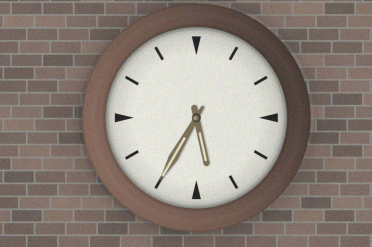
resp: 5,35
